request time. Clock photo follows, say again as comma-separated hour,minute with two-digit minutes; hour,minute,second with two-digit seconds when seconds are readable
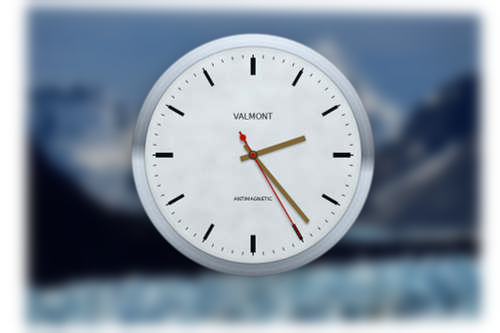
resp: 2,23,25
